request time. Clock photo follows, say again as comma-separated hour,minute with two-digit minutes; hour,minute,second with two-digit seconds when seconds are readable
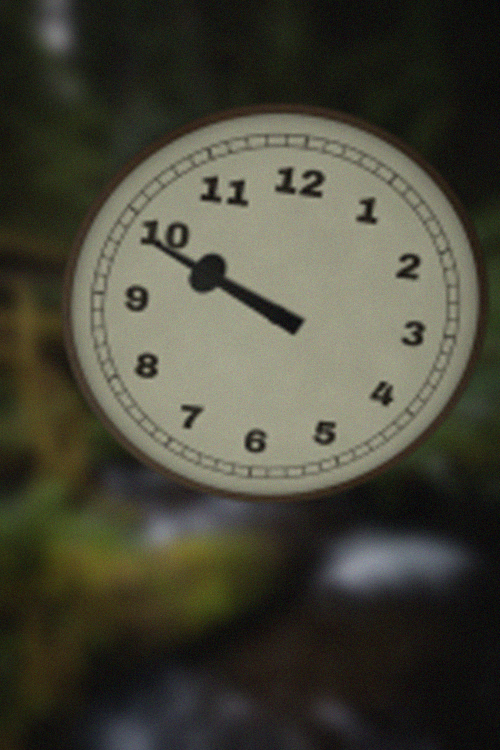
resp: 9,49
